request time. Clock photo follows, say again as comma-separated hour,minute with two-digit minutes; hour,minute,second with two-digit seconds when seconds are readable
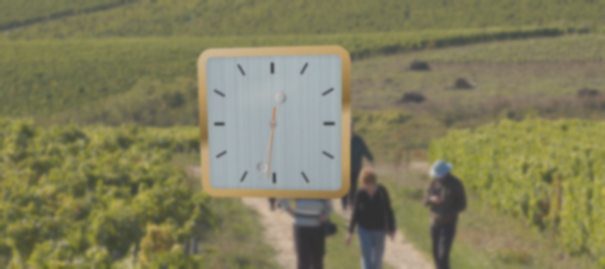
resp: 12,32,31
